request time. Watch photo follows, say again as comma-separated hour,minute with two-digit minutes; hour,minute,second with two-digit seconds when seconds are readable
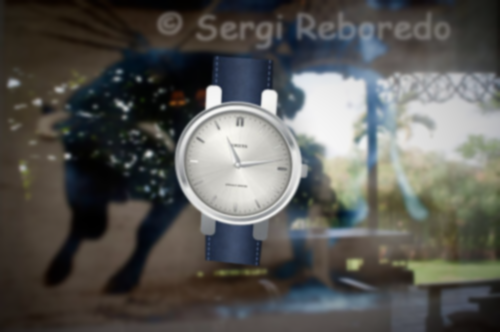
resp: 11,13
